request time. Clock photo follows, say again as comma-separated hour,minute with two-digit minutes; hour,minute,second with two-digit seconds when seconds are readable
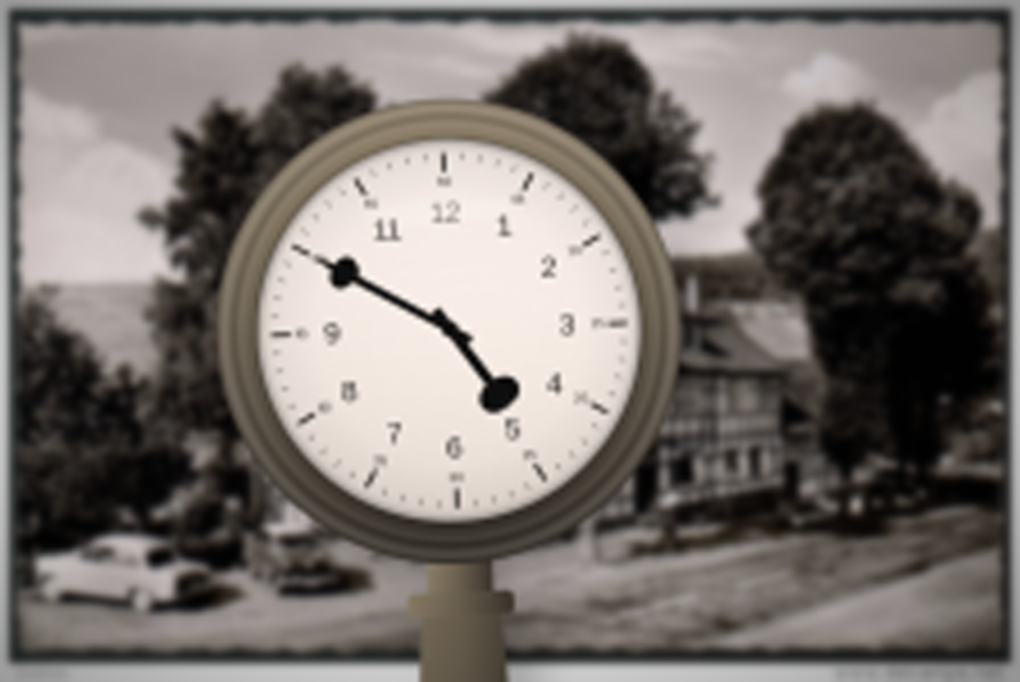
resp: 4,50
